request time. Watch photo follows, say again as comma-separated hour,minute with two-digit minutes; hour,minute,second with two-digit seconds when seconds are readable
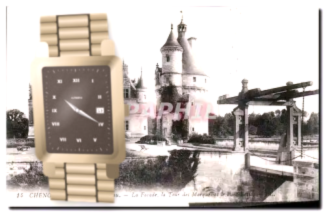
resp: 10,20
